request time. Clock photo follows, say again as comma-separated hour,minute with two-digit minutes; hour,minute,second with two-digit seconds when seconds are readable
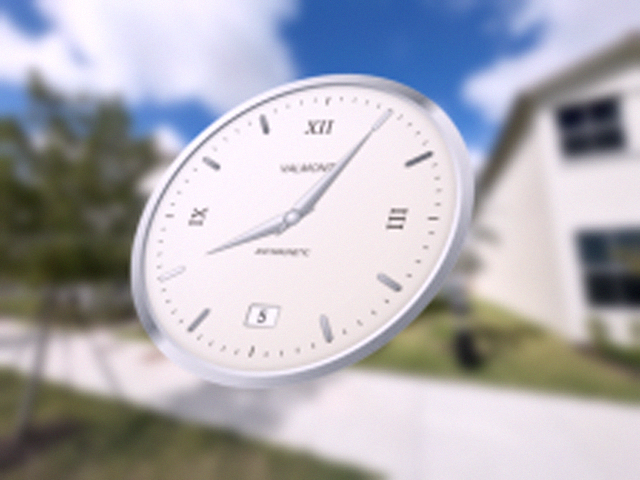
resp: 8,05
